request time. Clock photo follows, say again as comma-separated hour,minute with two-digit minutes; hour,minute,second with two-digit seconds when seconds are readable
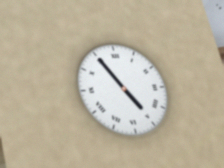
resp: 4,55
